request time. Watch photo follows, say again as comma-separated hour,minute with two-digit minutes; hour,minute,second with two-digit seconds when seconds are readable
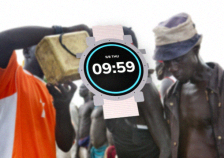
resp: 9,59
